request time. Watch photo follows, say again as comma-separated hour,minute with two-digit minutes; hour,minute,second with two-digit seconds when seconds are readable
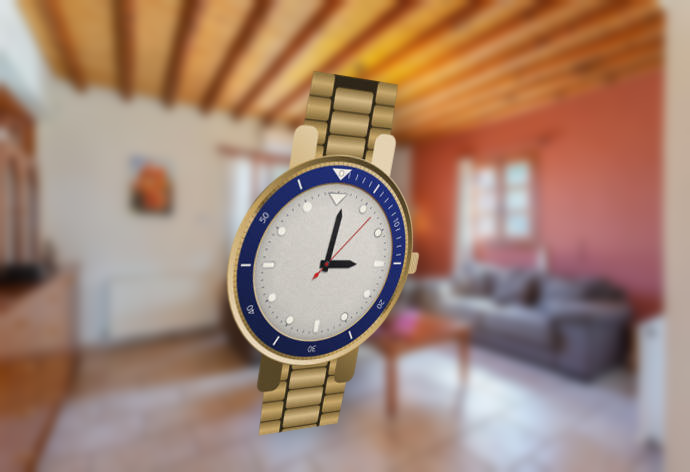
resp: 3,01,07
